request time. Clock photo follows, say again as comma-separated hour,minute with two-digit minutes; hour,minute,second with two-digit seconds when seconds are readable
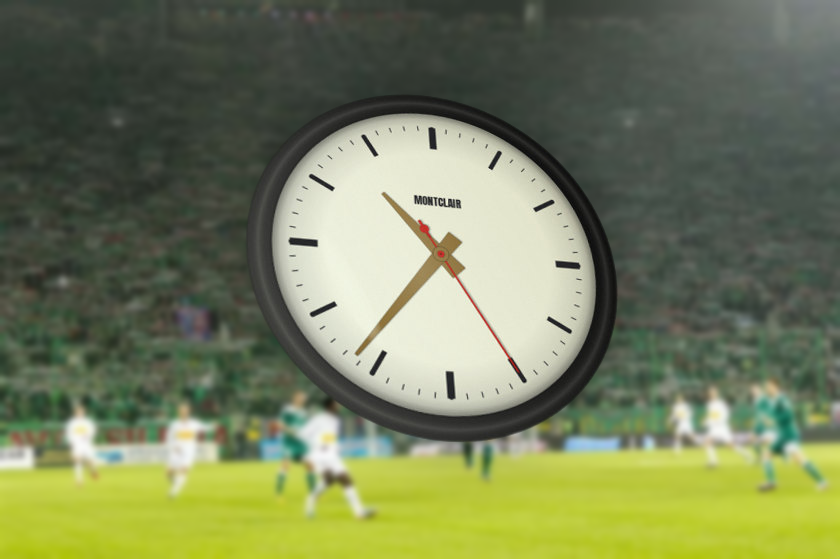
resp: 10,36,25
